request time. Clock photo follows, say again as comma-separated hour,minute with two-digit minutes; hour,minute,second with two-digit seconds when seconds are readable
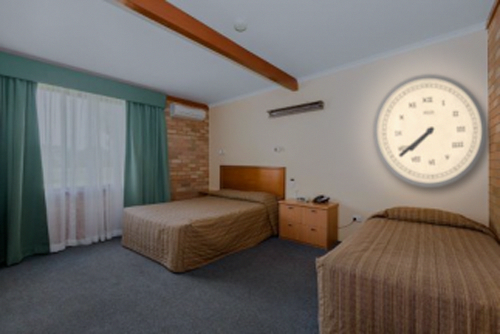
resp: 7,39
